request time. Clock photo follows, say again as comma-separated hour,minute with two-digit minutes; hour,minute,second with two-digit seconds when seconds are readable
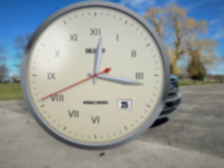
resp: 12,16,41
